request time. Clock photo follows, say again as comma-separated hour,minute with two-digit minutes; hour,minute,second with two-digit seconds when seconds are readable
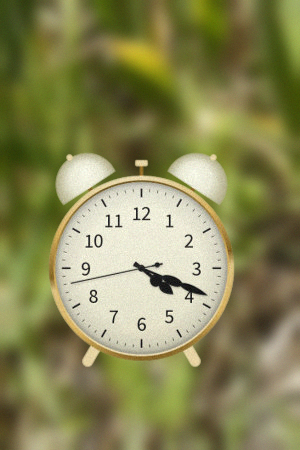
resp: 4,18,43
